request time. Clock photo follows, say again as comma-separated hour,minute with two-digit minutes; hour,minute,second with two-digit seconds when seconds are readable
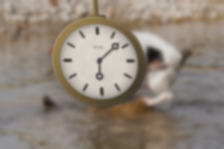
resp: 6,08
